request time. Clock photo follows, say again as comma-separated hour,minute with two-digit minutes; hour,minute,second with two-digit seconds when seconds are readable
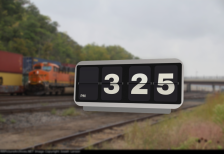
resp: 3,25
